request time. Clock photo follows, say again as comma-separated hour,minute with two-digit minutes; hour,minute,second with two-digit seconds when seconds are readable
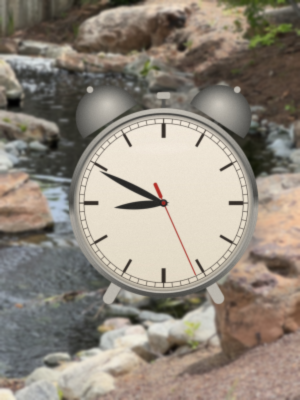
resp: 8,49,26
